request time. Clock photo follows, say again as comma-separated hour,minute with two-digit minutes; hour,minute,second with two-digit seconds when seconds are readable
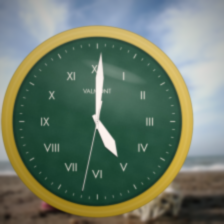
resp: 5,00,32
